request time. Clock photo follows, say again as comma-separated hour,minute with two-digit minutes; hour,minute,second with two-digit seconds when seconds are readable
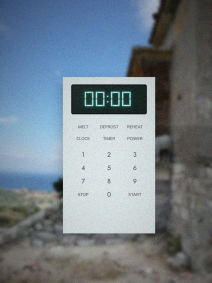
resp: 0,00
